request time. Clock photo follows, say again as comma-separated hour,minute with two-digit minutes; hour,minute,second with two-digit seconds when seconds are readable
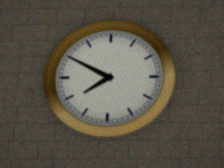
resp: 7,50
